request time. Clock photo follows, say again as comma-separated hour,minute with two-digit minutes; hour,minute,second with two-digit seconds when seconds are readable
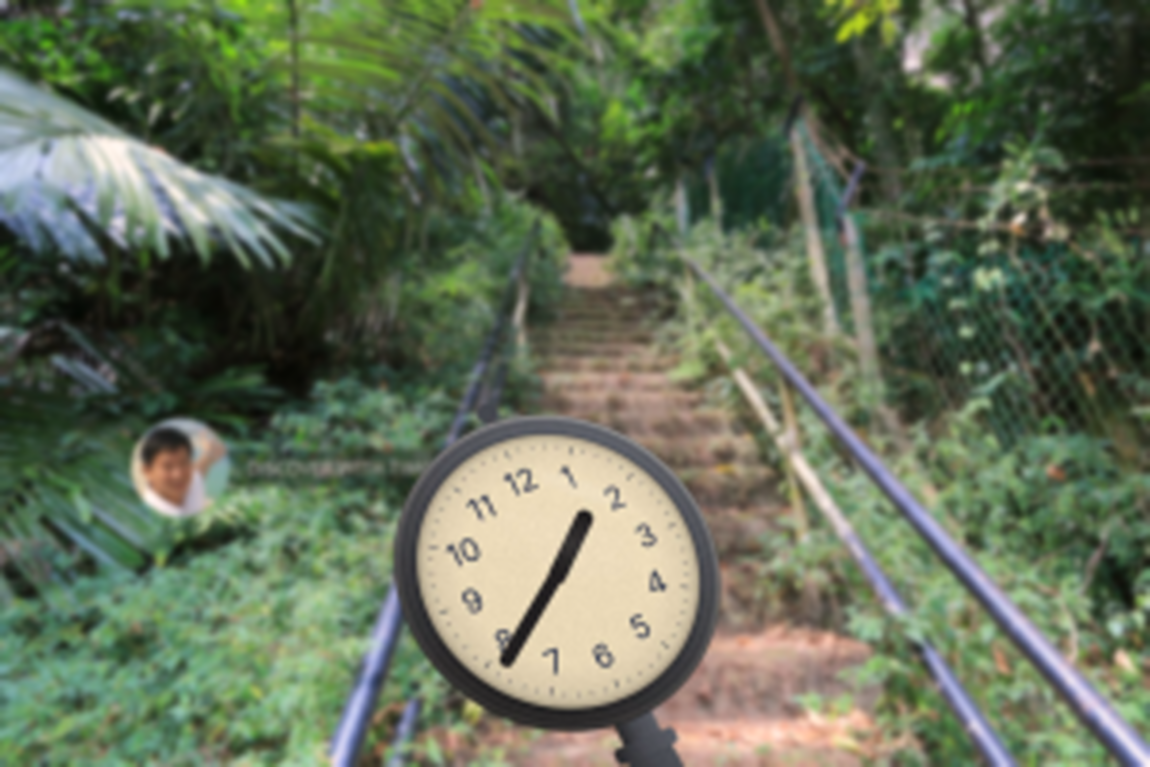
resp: 1,39
